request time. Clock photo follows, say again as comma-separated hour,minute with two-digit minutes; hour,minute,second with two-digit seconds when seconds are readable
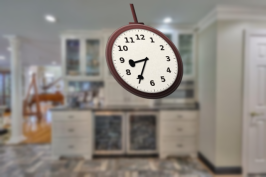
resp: 8,35
